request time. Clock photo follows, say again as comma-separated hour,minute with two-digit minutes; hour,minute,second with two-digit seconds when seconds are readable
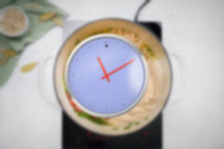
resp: 11,10
